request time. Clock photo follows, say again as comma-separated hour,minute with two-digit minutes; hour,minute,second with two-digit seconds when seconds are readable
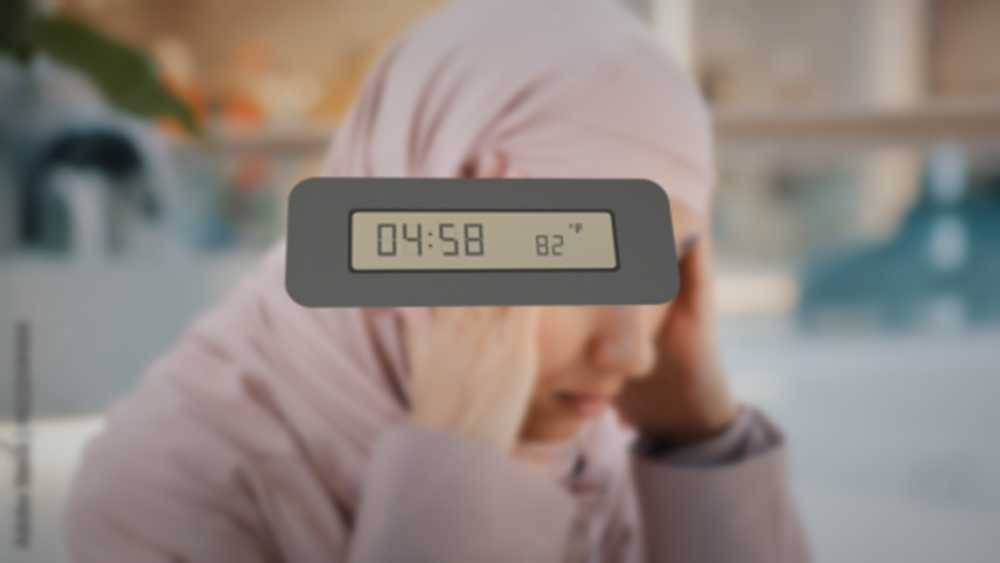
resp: 4,58
